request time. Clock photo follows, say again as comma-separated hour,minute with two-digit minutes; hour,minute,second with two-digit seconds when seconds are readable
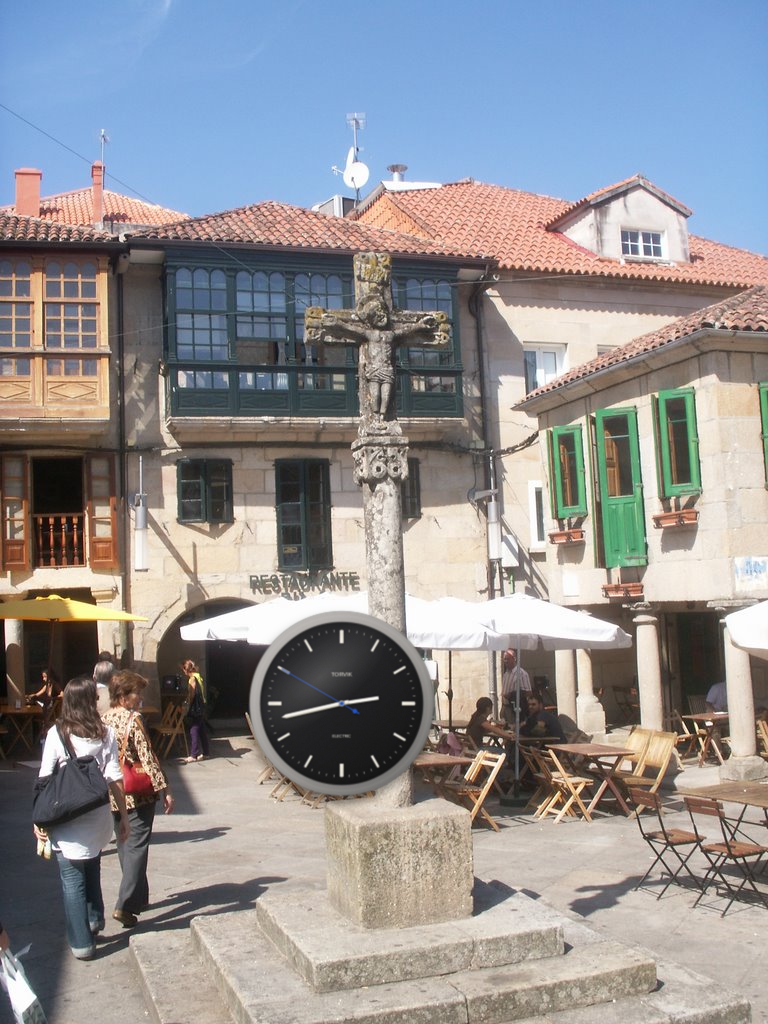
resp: 2,42,50
